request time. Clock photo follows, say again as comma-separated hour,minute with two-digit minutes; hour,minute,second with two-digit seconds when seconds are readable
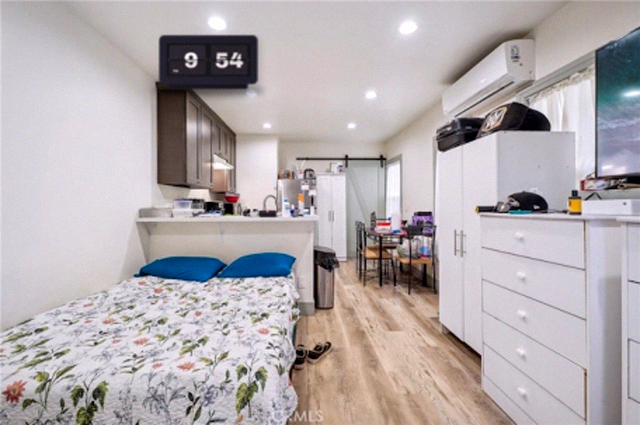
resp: 9,54
